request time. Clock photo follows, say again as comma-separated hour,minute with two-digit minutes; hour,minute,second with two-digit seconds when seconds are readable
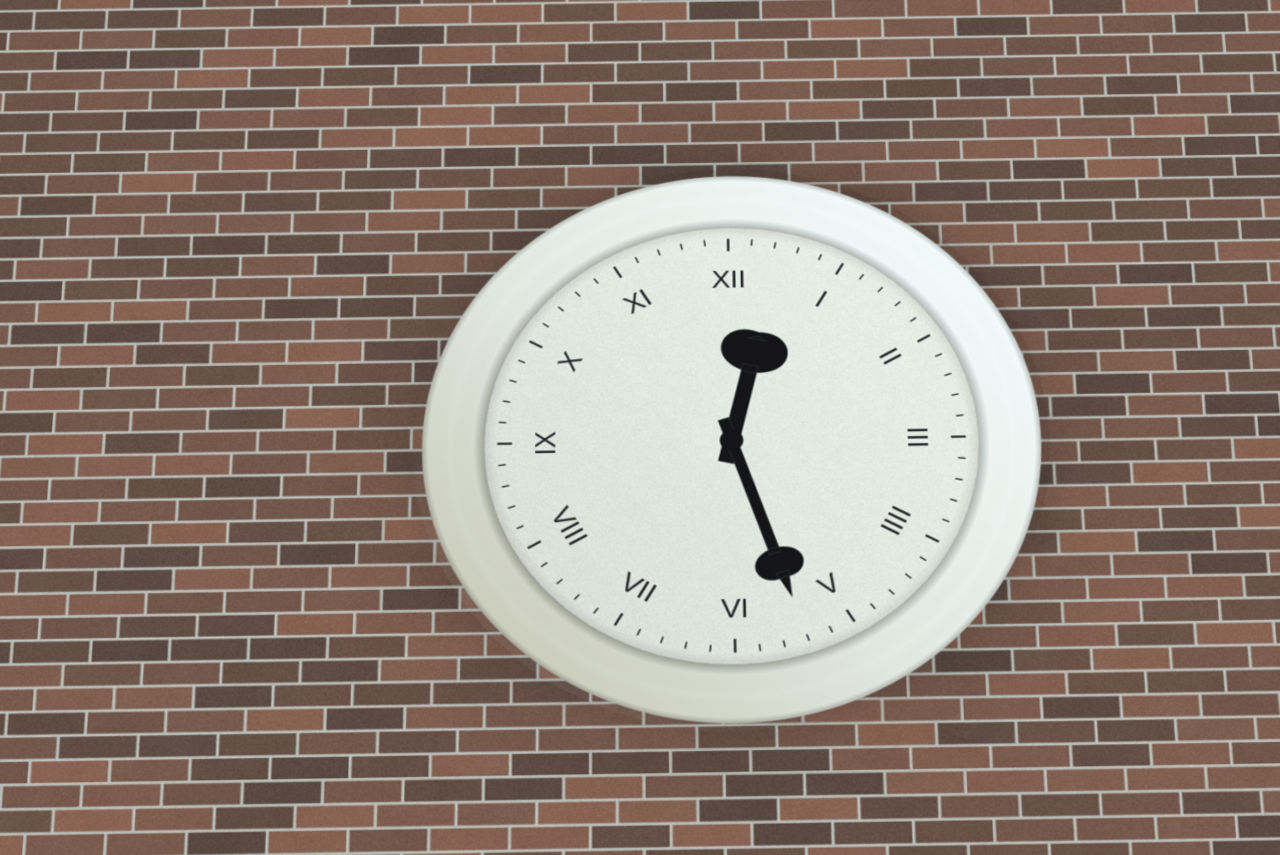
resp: 12,27
